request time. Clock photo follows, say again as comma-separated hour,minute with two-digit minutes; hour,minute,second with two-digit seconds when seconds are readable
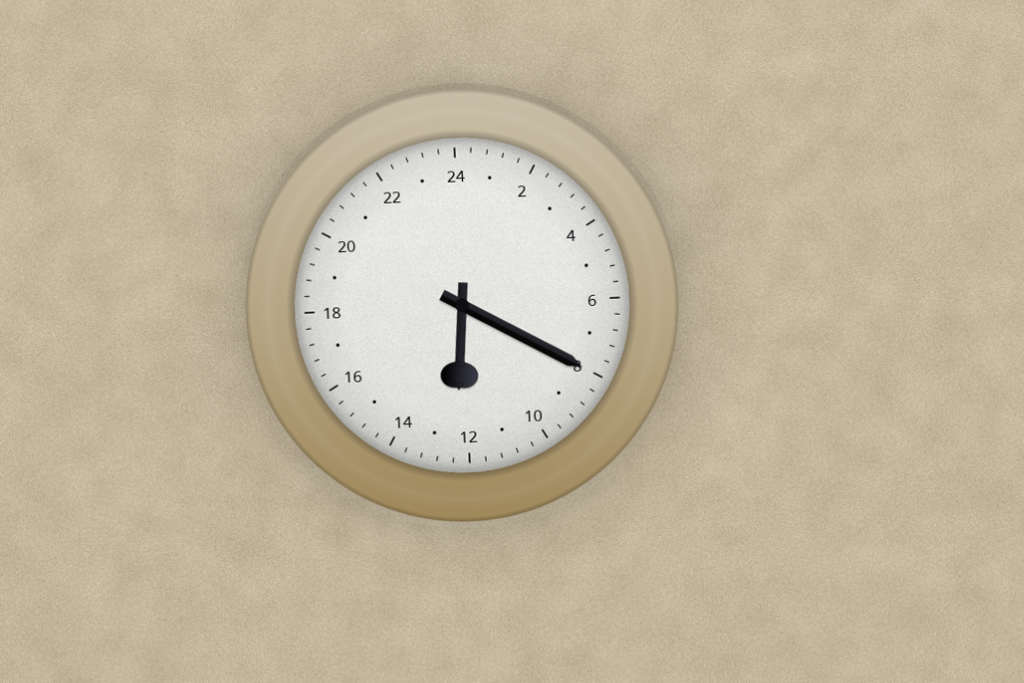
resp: 12,20
